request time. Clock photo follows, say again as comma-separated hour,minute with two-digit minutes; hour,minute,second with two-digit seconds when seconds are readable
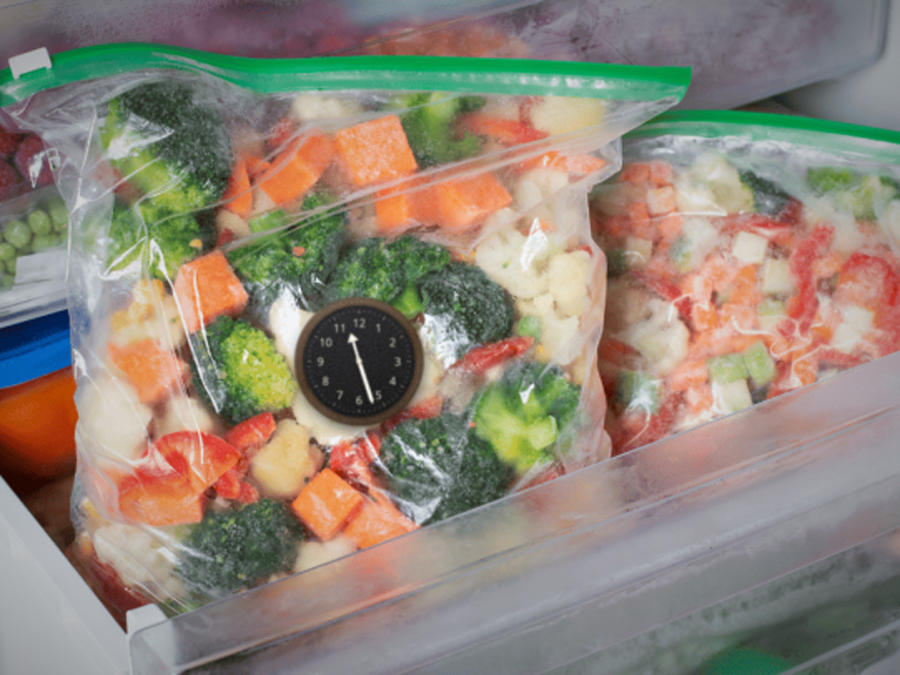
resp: 11,27
